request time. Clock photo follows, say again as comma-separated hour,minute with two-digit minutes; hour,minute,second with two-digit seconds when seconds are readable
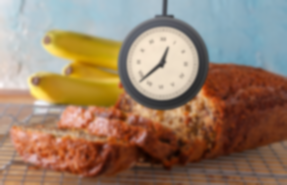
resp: 12,38
